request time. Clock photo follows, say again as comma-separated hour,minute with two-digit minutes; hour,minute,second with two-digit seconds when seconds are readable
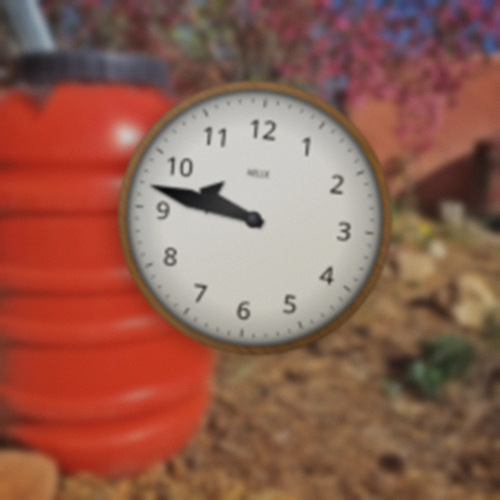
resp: 9,47
